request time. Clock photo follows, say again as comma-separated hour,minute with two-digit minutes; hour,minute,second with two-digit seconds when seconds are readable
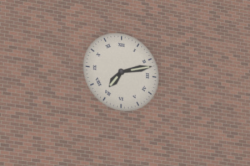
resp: 7,12
